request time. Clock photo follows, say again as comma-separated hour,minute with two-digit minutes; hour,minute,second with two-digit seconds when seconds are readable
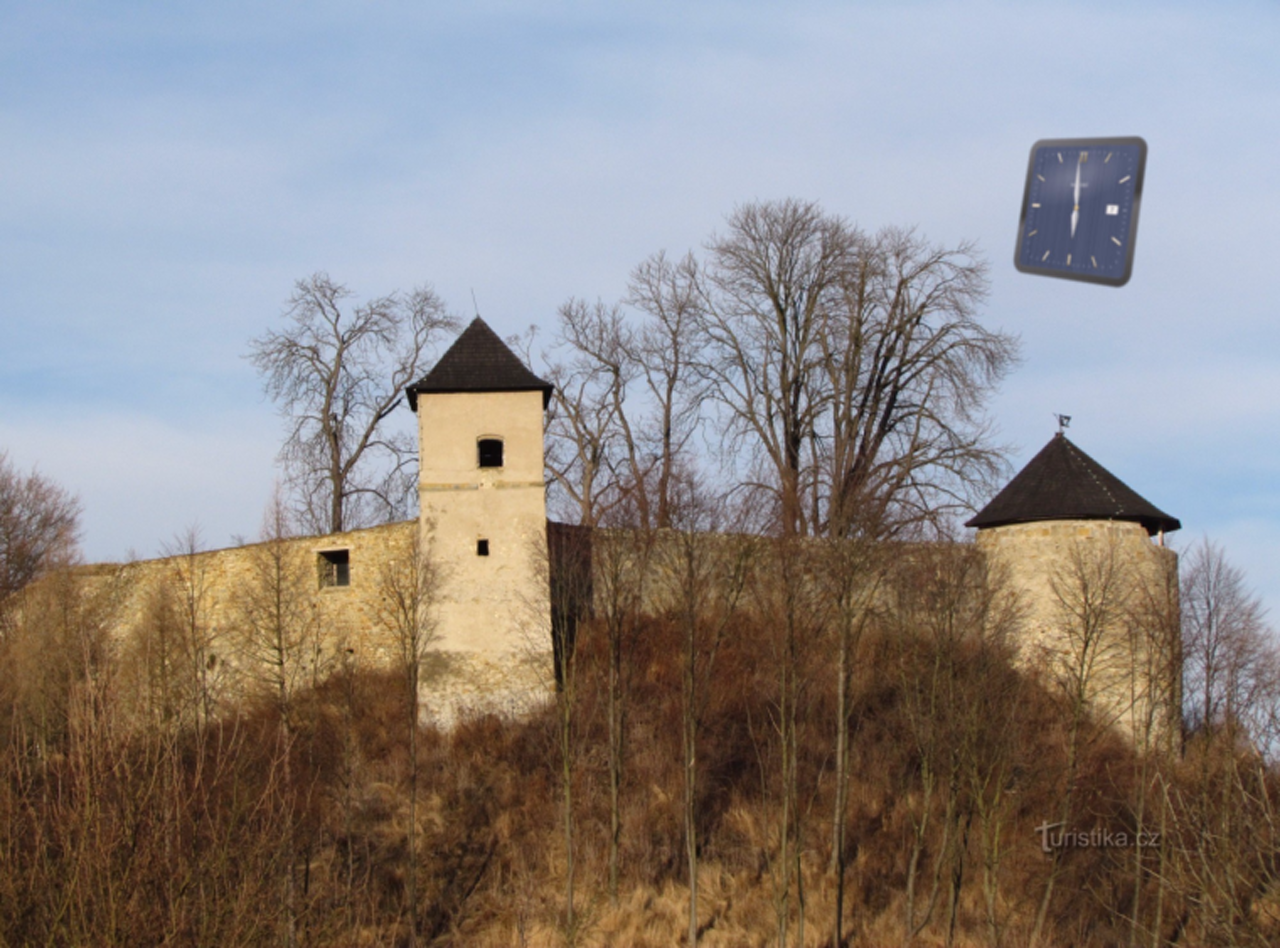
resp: 5,59
